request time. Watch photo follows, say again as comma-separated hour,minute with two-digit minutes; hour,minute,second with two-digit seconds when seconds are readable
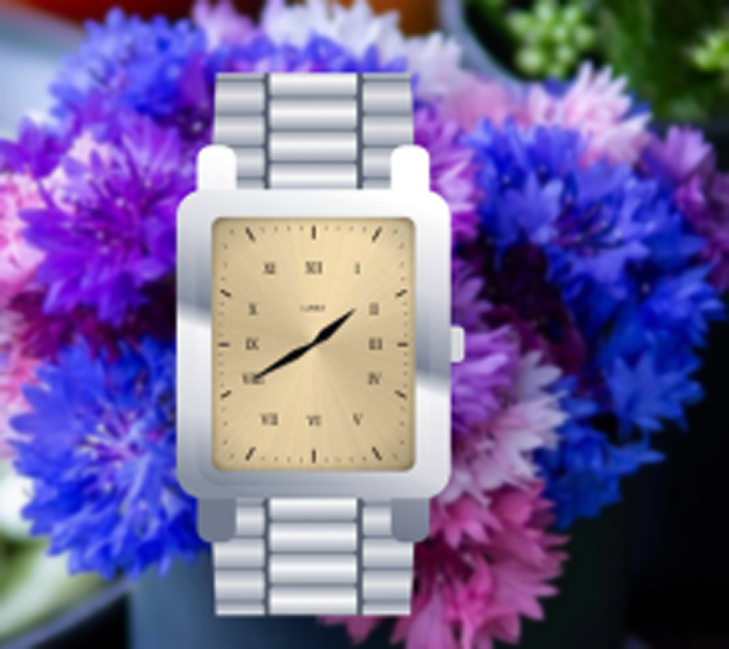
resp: 1,40
